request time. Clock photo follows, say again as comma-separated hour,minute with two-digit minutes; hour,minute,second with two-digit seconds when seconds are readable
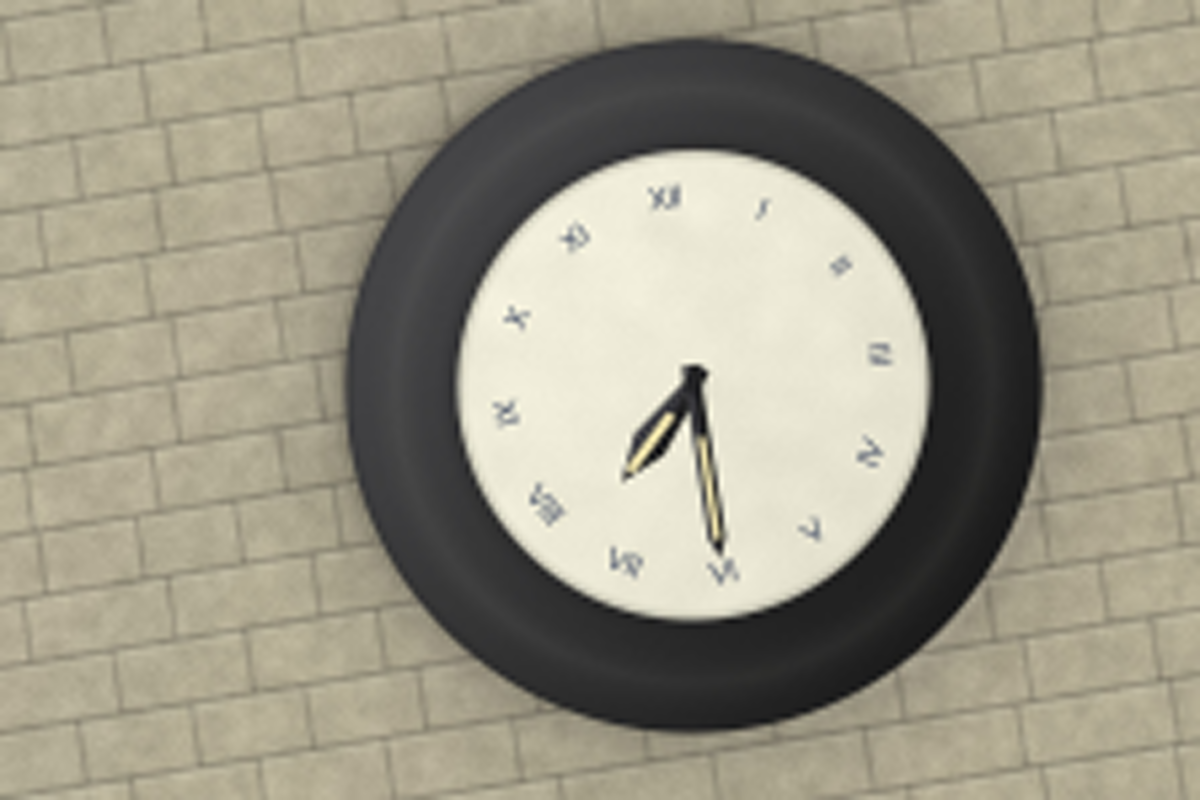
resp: 7,30
